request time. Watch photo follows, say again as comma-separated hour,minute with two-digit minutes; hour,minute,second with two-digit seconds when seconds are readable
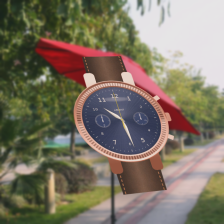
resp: 10,29
